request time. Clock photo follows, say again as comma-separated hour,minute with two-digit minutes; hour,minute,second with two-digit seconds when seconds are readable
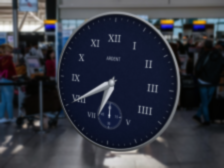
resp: 6,40
